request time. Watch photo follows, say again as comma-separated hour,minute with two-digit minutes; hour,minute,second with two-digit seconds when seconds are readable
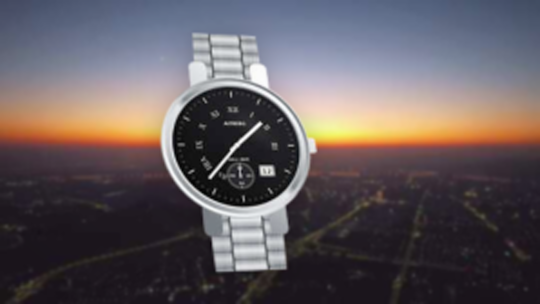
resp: 1,37
